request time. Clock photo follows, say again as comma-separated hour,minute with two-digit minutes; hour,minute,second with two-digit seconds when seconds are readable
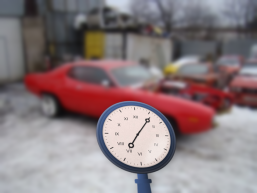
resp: 7,06
